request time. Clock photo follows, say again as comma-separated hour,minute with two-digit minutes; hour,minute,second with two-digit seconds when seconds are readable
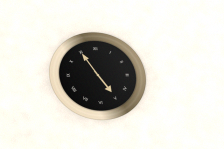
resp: 4,55
